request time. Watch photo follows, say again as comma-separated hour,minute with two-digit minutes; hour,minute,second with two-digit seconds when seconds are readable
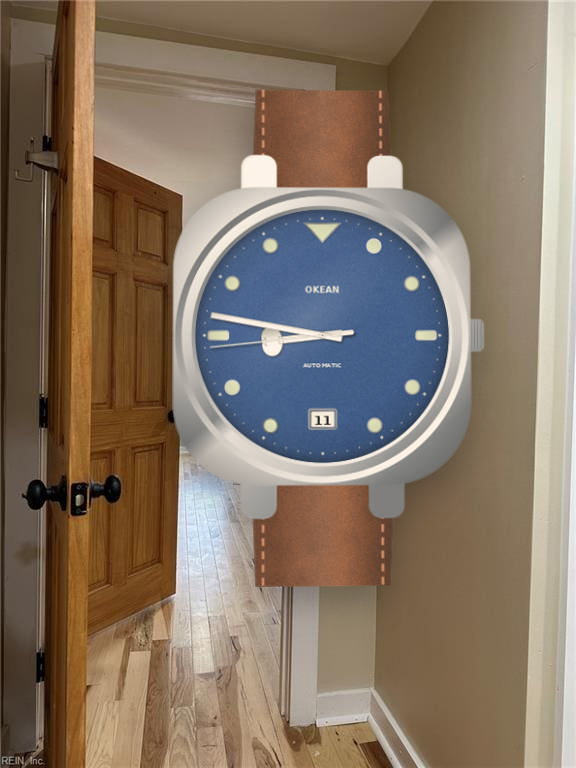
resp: 8,46,44
